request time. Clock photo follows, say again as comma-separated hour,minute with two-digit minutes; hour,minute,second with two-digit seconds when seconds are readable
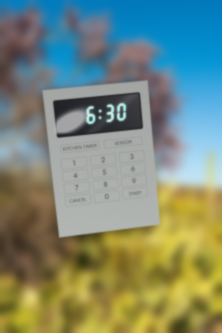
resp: 6,30
